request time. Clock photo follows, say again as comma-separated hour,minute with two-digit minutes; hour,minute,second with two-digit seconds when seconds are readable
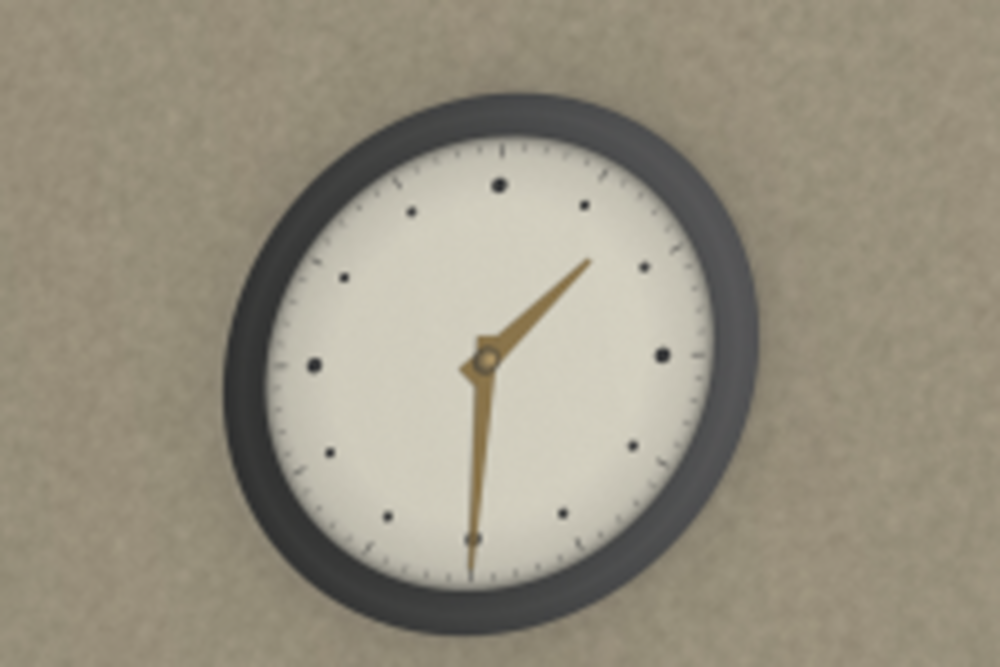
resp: 1,30
